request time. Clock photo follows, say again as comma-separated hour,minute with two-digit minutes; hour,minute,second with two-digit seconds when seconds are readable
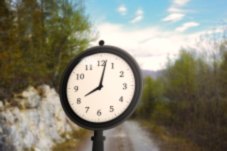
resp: 8,02
